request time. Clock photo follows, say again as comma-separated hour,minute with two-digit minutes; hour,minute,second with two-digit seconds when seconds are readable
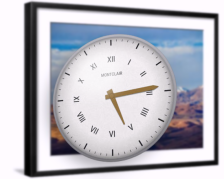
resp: 5,14
